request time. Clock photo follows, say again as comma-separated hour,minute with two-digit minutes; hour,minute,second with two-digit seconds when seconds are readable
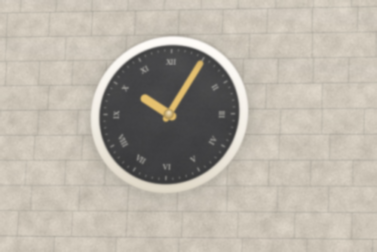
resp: 10,05
